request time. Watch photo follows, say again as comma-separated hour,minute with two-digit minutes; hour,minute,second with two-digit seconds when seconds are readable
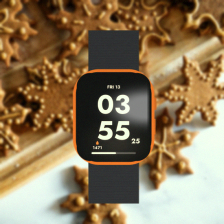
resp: 3,55,25
